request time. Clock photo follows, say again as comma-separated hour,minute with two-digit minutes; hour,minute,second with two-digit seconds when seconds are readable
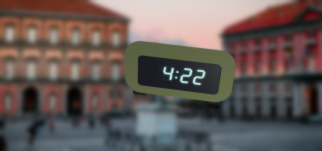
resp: 4,22
